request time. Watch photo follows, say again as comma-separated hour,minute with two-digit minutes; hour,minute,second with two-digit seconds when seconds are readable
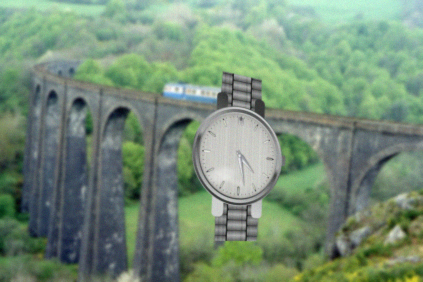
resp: 4,28
